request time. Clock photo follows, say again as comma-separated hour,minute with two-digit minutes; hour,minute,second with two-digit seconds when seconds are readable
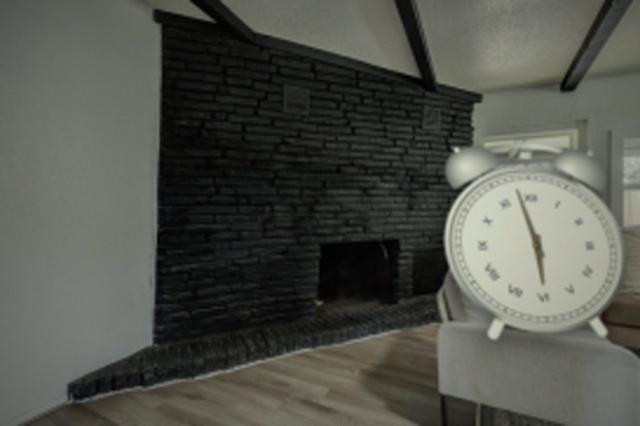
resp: 5,58
